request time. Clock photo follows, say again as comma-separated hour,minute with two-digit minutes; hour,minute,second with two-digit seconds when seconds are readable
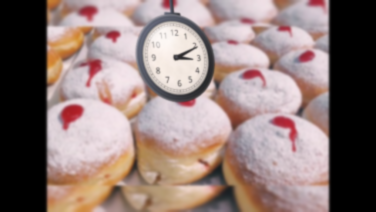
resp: 3,11
